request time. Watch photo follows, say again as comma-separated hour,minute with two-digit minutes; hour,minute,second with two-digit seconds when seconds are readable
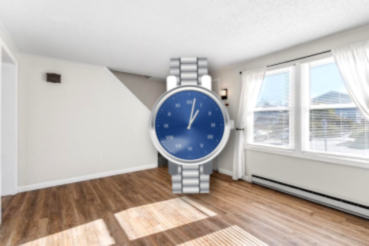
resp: 1,02
